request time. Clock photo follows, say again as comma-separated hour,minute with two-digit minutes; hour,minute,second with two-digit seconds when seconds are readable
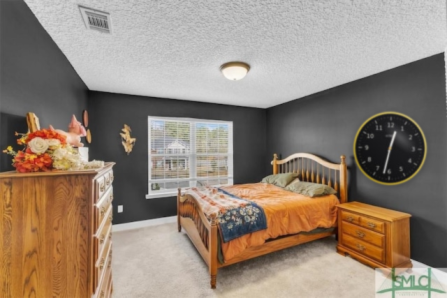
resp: 12,32
